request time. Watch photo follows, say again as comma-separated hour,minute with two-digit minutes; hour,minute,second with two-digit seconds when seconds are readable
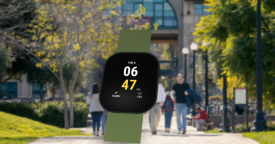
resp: 6,47
